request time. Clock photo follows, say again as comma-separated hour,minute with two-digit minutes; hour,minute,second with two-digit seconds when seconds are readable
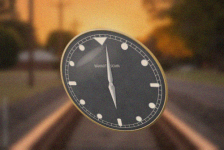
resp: 6,01
